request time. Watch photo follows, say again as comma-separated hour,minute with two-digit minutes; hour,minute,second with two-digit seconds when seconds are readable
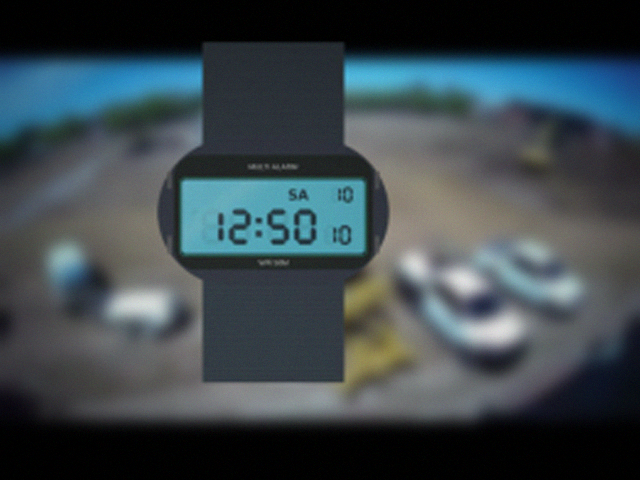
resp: 12,50,10
